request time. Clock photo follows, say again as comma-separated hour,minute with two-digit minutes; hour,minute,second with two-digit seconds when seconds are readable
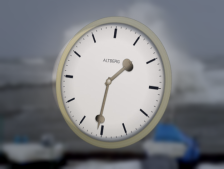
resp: 1,31
